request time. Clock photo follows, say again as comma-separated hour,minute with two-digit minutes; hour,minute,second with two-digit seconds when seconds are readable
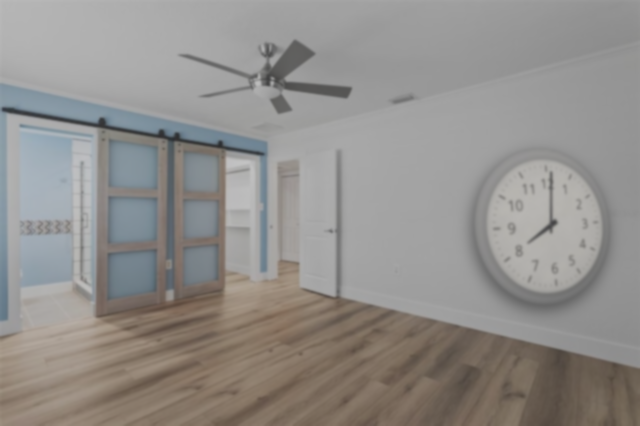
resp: 8,01
